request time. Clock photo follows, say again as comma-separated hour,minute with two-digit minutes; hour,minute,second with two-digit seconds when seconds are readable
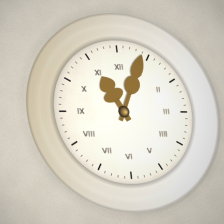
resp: 11,04
